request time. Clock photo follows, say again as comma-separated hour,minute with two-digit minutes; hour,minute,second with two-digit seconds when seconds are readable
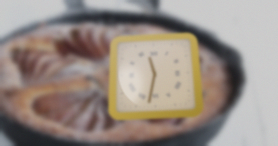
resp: 11,32
